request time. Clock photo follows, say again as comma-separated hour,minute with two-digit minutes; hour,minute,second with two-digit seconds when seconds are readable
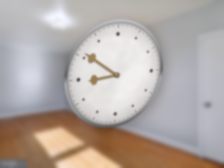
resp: 8,51
